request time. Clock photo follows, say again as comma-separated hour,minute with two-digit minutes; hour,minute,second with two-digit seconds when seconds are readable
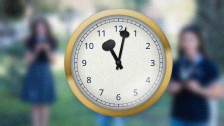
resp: 11,02
